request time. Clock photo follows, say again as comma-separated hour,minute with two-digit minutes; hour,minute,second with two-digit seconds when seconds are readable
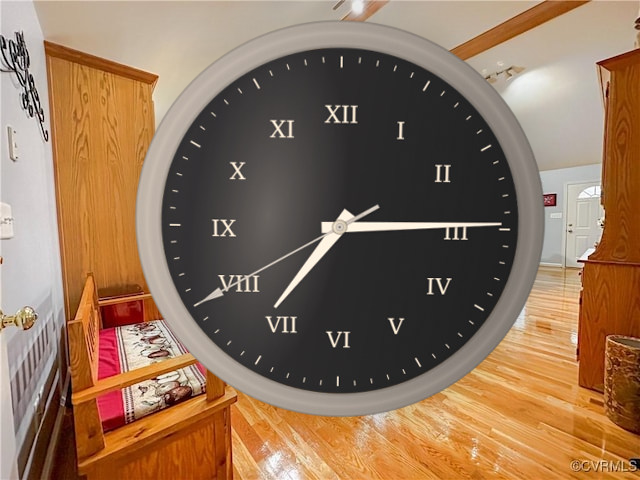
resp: 7,14,40
